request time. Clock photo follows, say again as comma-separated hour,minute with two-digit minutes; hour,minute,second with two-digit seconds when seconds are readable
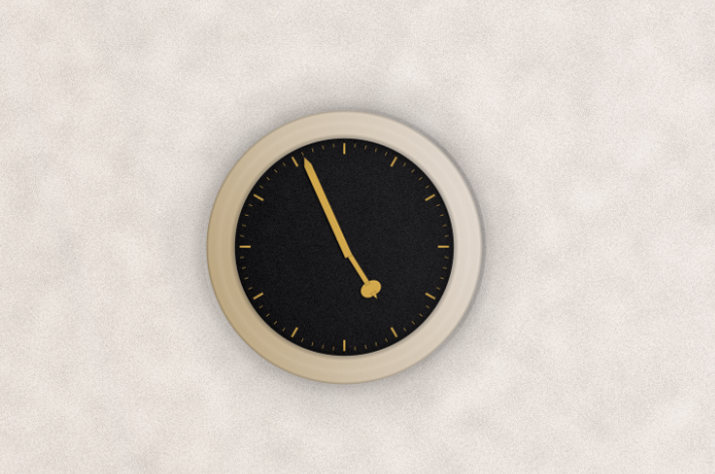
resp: 4,56
